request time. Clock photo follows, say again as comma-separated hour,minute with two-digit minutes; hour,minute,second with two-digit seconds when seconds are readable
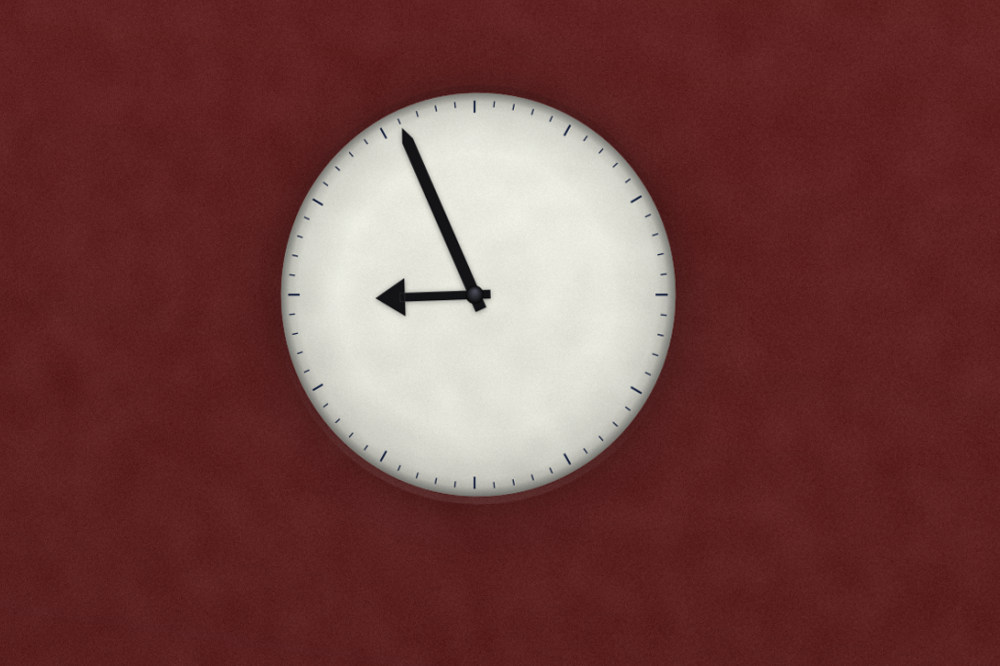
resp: 8,56
